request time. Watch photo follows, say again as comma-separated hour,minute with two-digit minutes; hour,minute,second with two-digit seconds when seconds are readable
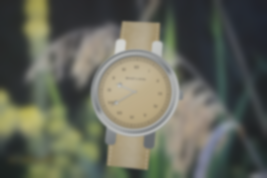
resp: 9,39
